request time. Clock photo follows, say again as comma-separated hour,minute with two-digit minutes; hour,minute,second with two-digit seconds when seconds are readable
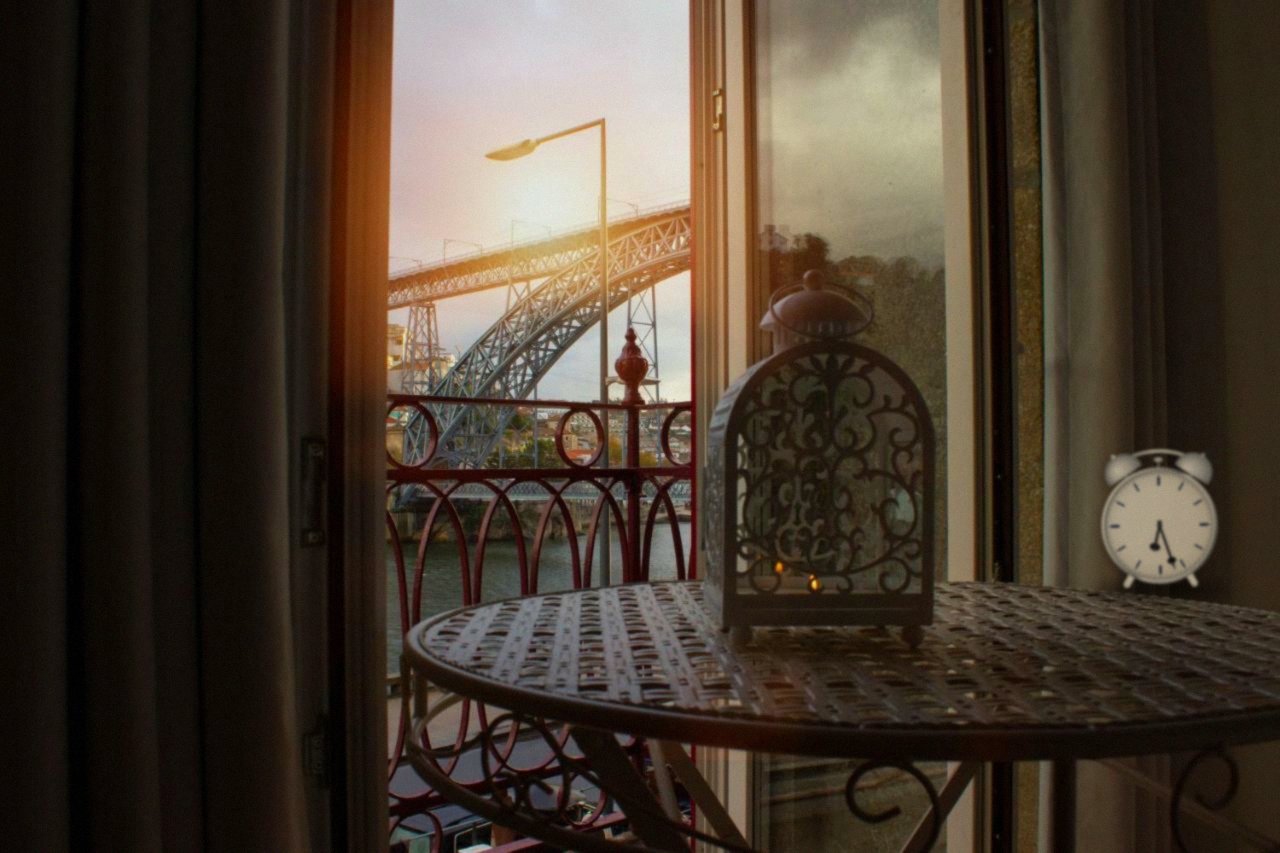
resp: 6,27
